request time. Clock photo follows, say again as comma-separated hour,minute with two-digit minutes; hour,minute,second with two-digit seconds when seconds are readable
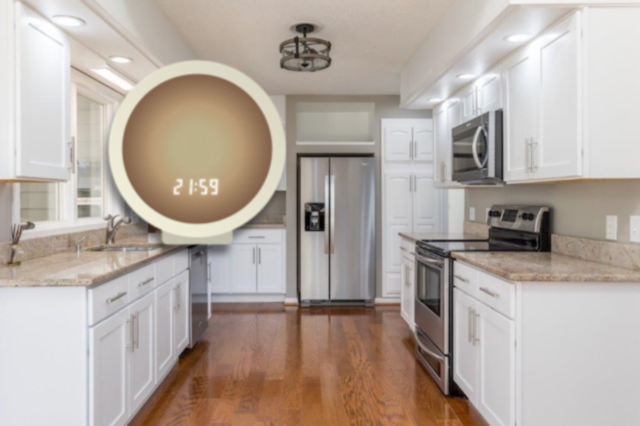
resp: 21,59
